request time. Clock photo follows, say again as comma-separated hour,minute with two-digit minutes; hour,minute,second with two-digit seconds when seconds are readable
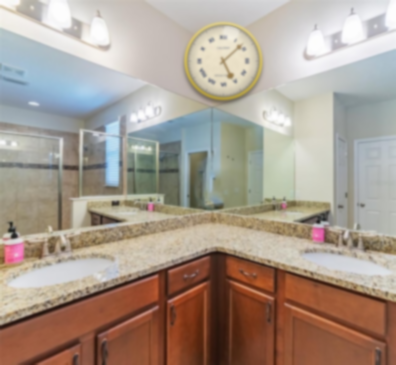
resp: 5,08
